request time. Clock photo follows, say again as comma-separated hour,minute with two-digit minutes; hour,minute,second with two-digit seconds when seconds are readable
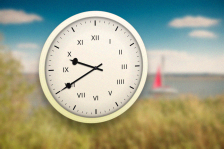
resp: 9,40
